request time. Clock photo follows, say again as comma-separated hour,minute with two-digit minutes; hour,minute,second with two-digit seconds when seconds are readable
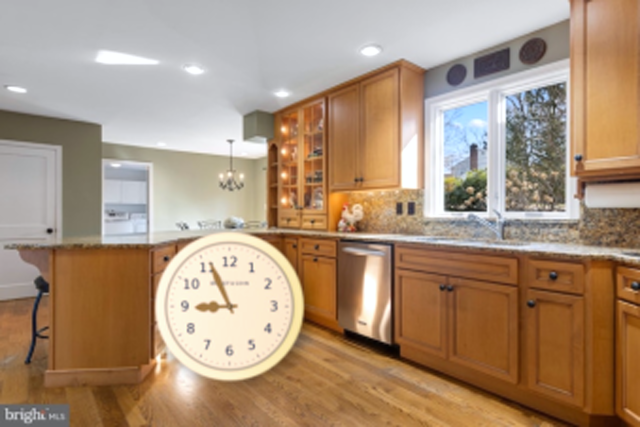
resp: 8,56
